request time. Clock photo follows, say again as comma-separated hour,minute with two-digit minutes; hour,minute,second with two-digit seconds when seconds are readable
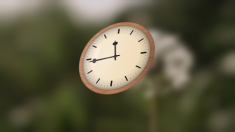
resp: 11,44
